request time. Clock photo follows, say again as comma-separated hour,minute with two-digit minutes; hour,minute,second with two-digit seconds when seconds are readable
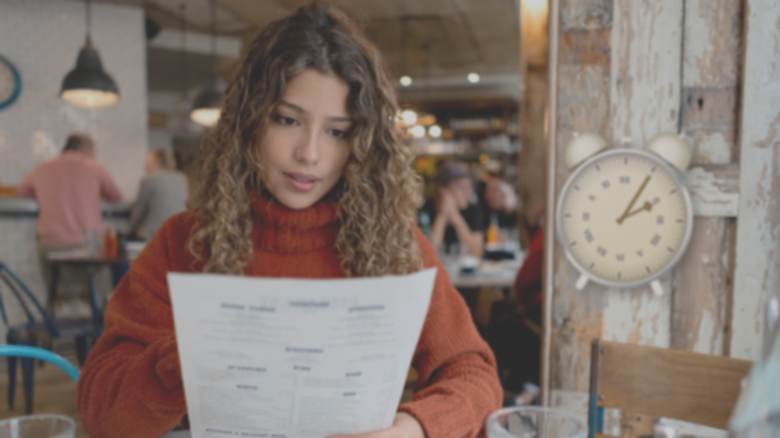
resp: 2,05
